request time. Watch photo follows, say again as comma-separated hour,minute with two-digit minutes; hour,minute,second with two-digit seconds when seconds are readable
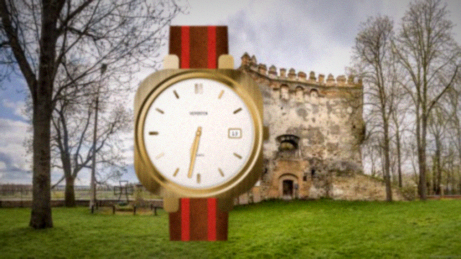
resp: 6,32
